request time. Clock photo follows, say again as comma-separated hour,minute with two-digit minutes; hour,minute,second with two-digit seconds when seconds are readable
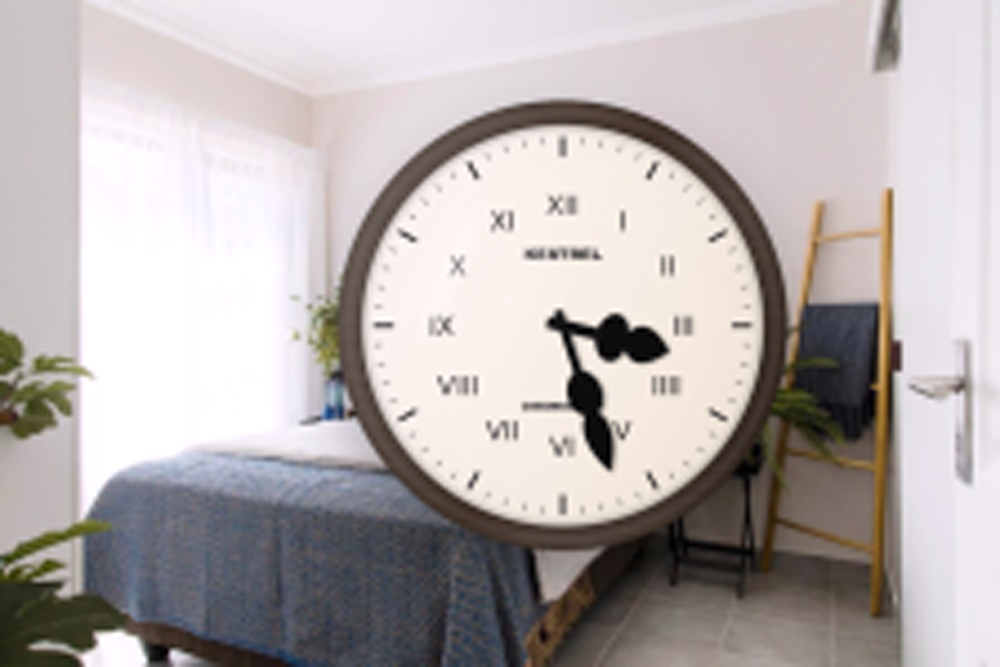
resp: 3,27
